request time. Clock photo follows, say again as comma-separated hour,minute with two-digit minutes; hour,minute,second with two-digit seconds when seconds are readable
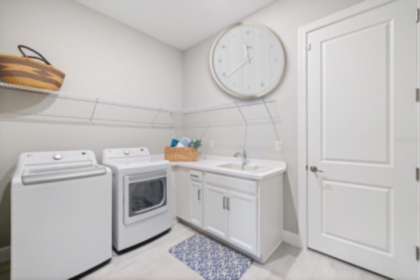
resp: 11,39
